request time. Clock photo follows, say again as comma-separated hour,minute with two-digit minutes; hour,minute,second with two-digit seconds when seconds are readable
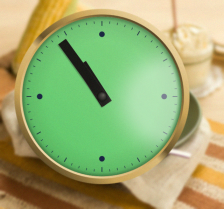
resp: 10,54
